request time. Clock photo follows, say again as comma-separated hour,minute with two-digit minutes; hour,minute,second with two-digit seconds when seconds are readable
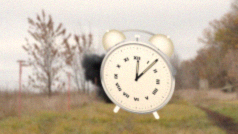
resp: 12,07
